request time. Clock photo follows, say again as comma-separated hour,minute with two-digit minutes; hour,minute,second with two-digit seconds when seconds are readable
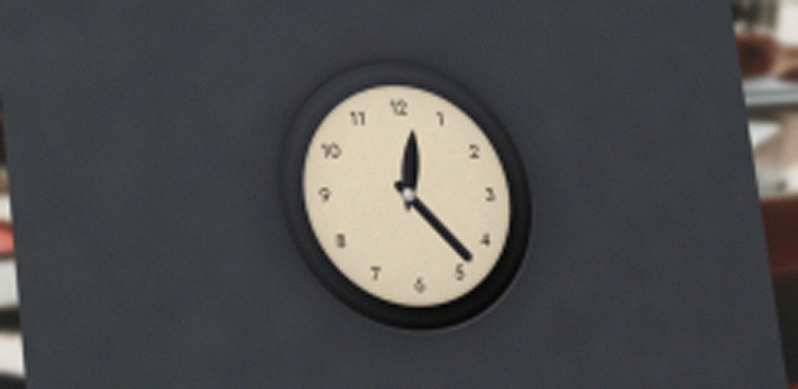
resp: 12,23
